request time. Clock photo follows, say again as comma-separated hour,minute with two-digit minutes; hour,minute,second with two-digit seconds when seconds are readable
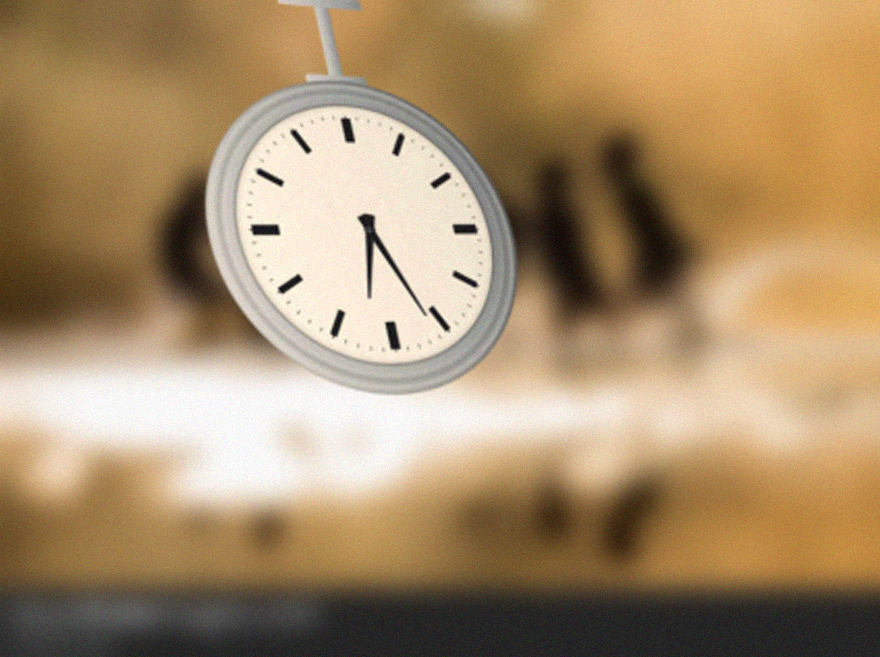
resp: 6,26
